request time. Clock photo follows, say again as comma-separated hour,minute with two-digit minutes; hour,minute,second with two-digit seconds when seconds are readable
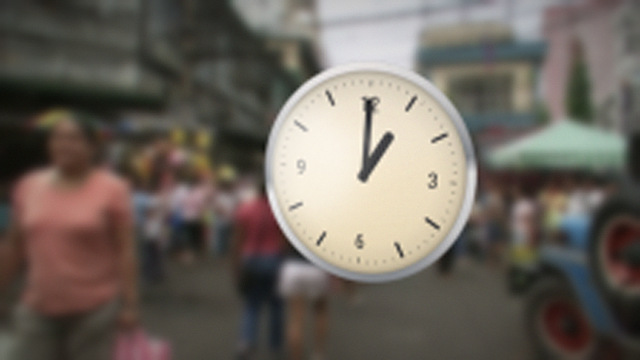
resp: 1,00
